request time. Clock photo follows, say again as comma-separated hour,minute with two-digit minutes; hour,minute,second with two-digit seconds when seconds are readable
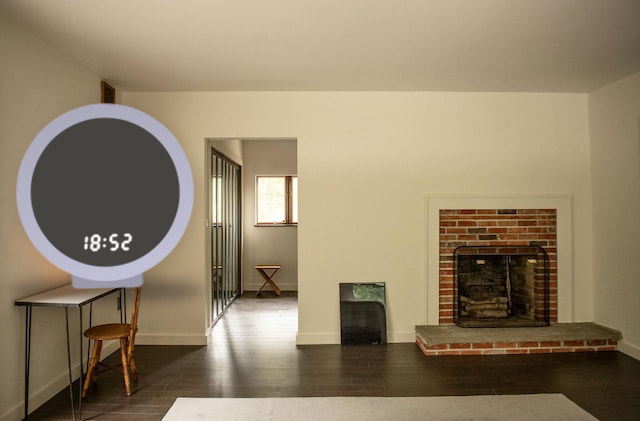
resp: 18,52
